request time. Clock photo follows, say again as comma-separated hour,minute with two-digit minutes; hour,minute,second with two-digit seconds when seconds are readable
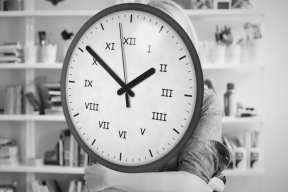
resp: 1,50,58
